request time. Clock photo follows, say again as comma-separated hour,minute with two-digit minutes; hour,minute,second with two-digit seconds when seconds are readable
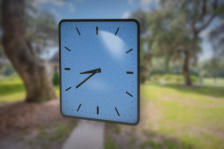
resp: 8,39
